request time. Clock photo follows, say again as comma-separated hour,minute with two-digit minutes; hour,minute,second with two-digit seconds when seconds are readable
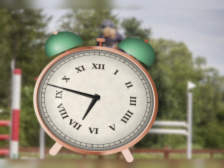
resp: 6,47
